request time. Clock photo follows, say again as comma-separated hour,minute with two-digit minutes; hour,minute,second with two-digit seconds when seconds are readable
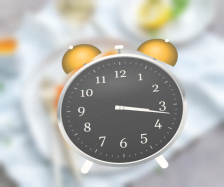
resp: 3,17
